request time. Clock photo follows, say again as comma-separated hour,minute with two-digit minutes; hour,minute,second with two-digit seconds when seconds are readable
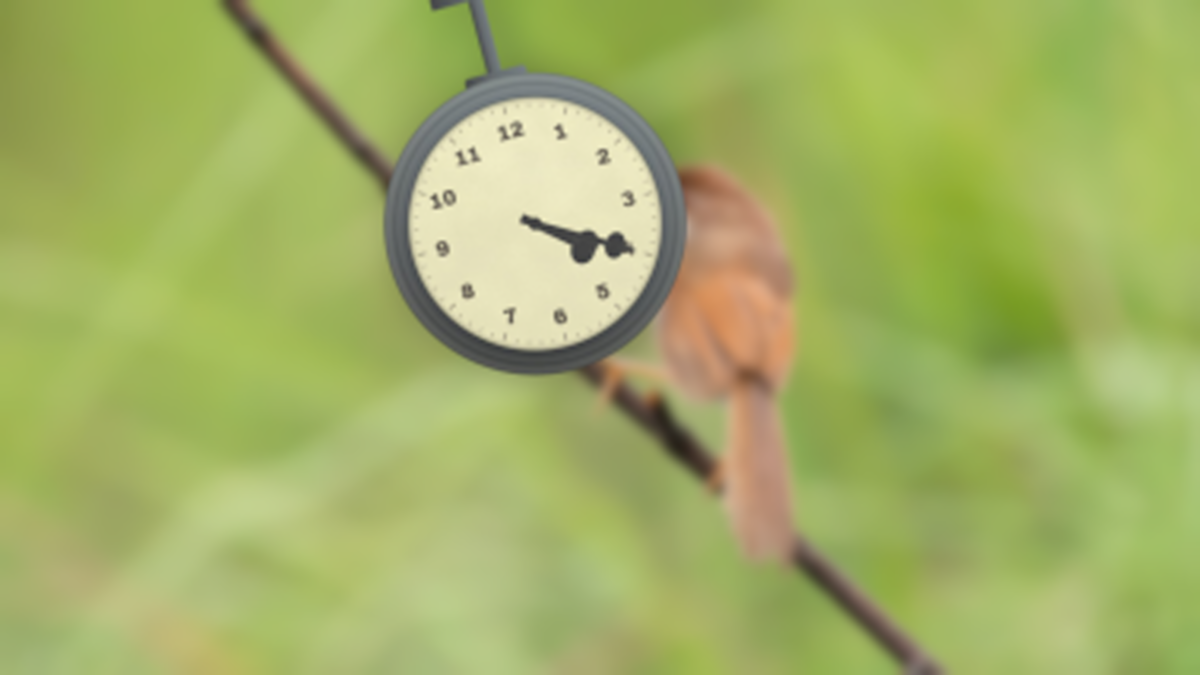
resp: 4,20
